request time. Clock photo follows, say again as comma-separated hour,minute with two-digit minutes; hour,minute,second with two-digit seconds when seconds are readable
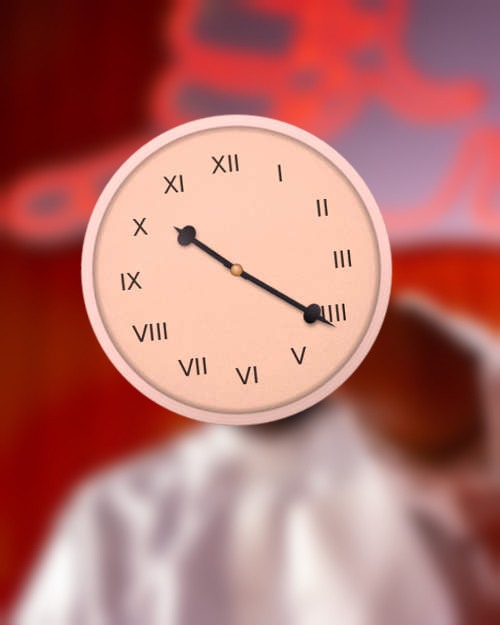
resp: 10,21
